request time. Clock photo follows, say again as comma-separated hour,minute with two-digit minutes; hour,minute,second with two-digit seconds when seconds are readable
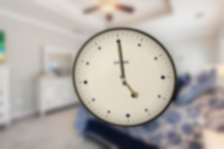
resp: 5,00
